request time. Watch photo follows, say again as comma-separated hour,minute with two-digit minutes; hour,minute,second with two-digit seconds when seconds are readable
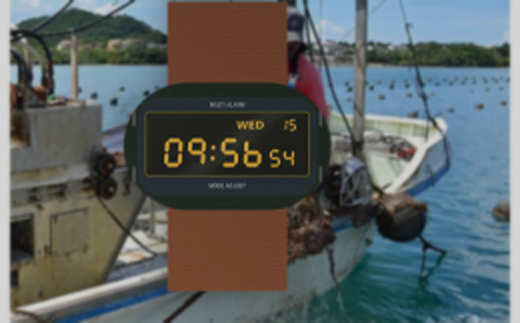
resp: 9,56,54
